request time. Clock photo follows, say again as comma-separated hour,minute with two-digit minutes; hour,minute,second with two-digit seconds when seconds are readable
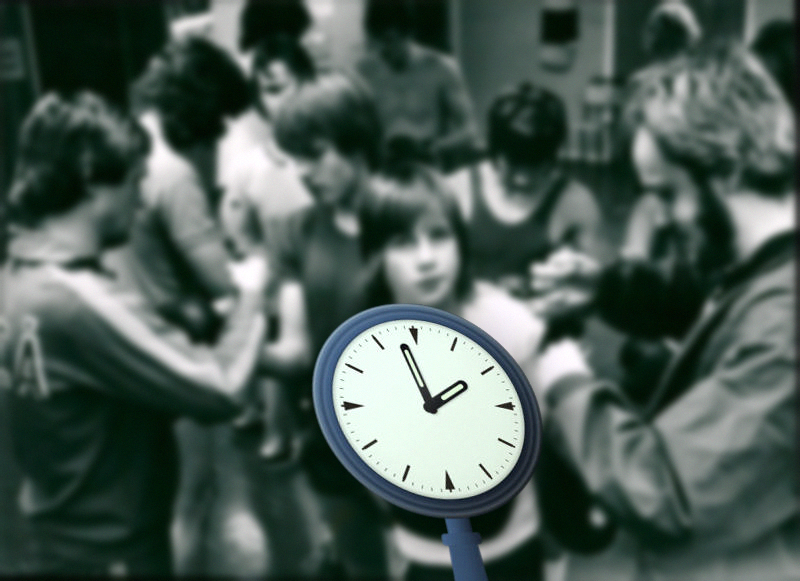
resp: 1,58
